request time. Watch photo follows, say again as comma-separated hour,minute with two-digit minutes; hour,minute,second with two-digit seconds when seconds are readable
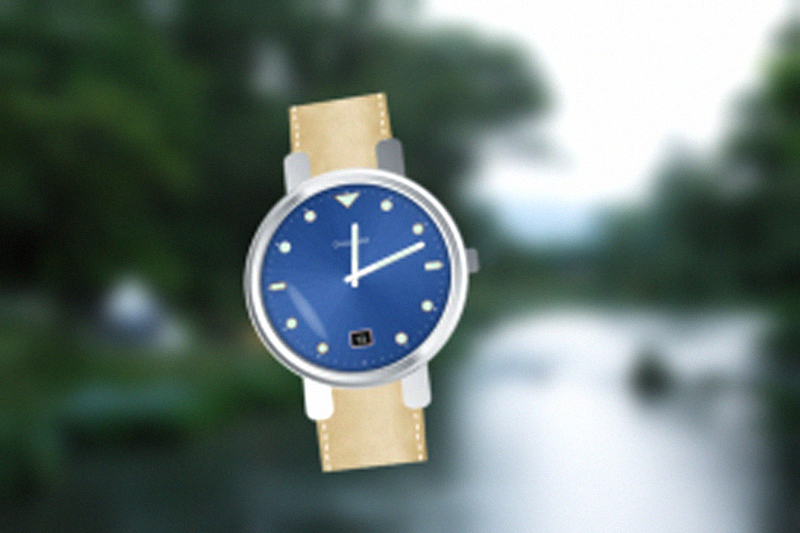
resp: 12,12
